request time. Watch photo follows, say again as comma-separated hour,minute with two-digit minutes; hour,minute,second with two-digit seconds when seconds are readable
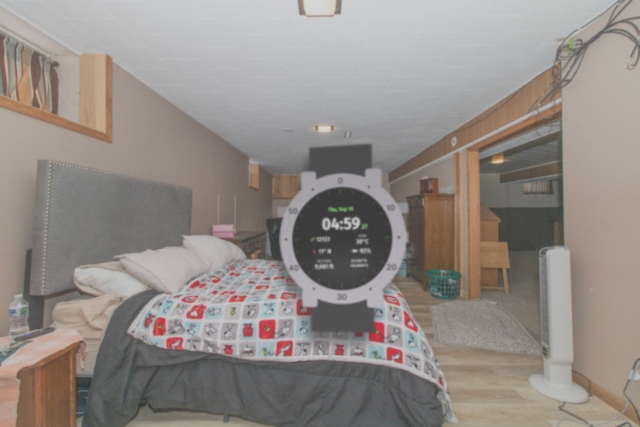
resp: 4,59
